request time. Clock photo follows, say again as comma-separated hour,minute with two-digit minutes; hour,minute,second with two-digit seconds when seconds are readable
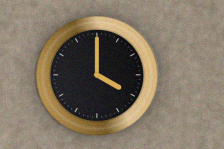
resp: 4,00
